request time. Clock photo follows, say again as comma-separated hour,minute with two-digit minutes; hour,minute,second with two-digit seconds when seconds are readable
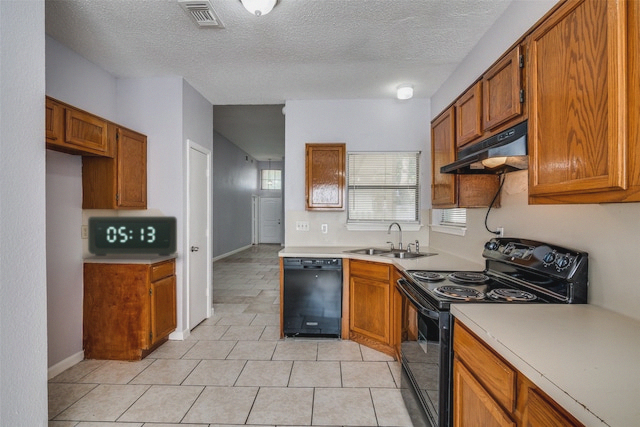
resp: 5,13
